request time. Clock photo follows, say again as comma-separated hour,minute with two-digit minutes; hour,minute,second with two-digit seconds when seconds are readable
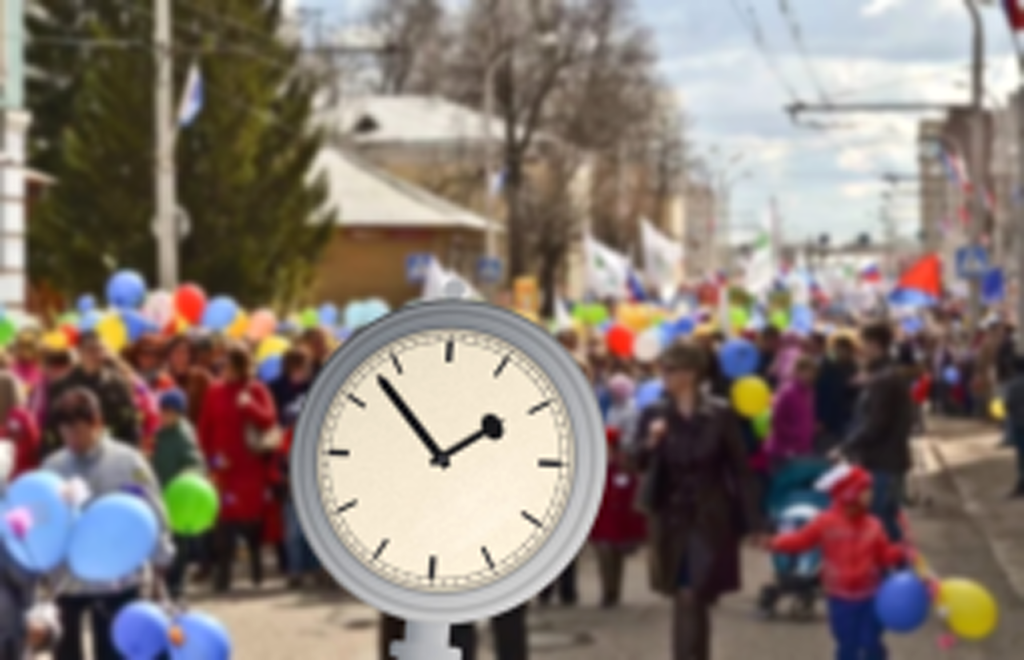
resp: 1,53
